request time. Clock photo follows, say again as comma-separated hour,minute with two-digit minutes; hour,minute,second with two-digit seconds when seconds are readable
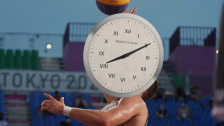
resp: 8,10
